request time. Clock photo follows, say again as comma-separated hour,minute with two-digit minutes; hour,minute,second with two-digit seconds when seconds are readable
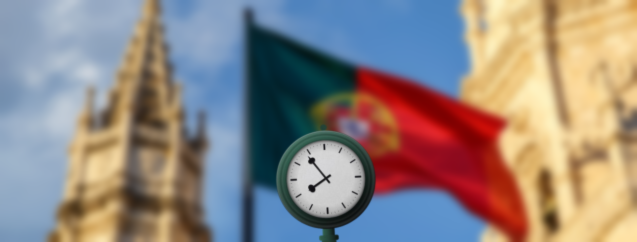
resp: 7,54
